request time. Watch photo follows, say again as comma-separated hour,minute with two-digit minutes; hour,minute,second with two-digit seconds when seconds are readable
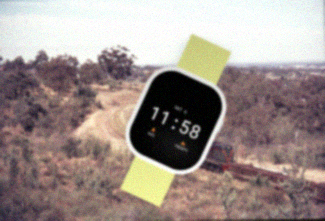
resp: 11,58
